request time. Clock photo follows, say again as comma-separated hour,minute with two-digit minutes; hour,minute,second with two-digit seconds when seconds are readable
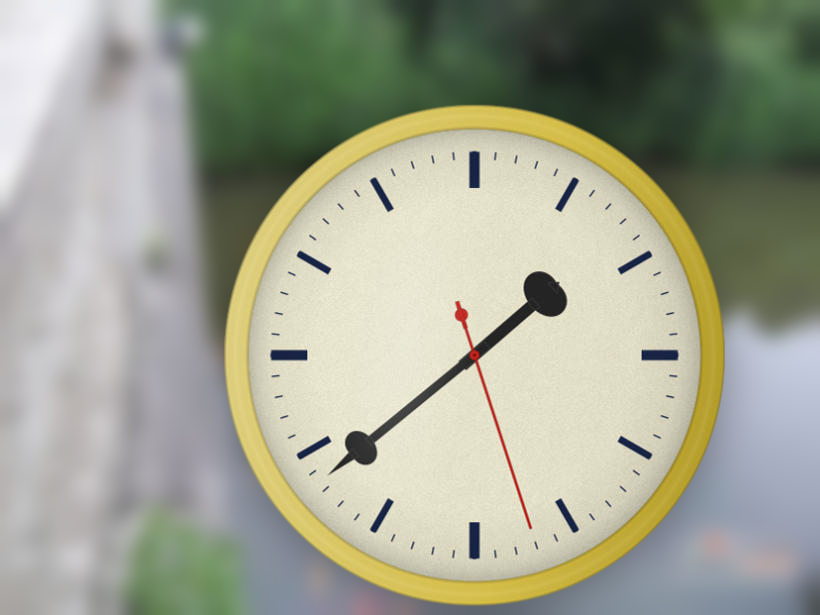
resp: 1,38,27
